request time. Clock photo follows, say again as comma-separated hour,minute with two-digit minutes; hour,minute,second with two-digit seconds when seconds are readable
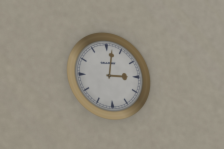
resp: 3,02
